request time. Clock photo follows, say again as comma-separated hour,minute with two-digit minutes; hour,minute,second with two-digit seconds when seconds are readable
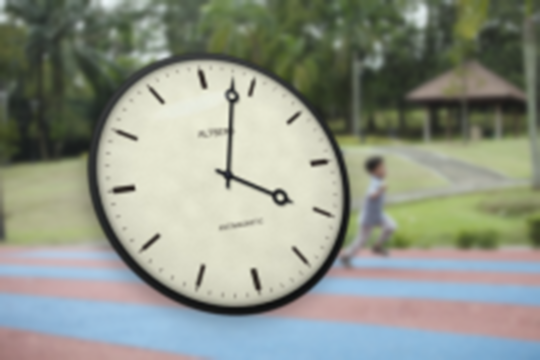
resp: 4,03
